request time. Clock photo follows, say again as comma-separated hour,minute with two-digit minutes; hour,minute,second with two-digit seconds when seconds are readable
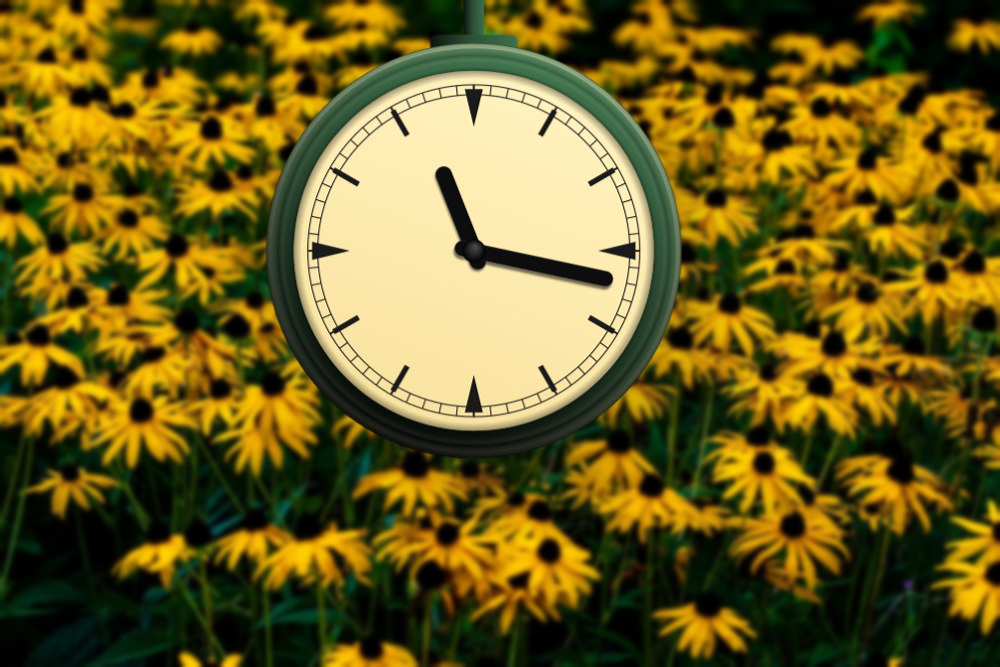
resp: 11,17
